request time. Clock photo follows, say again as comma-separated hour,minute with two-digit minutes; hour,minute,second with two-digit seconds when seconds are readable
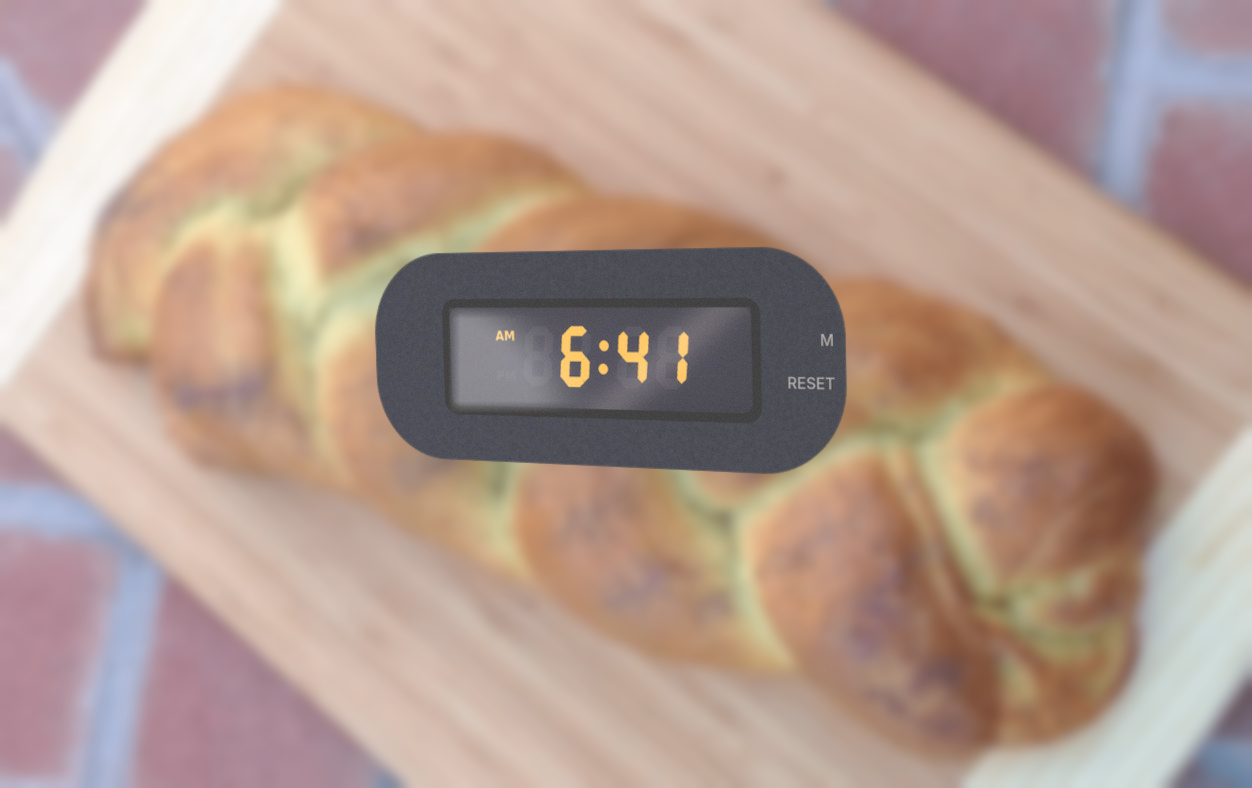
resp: 6,41
